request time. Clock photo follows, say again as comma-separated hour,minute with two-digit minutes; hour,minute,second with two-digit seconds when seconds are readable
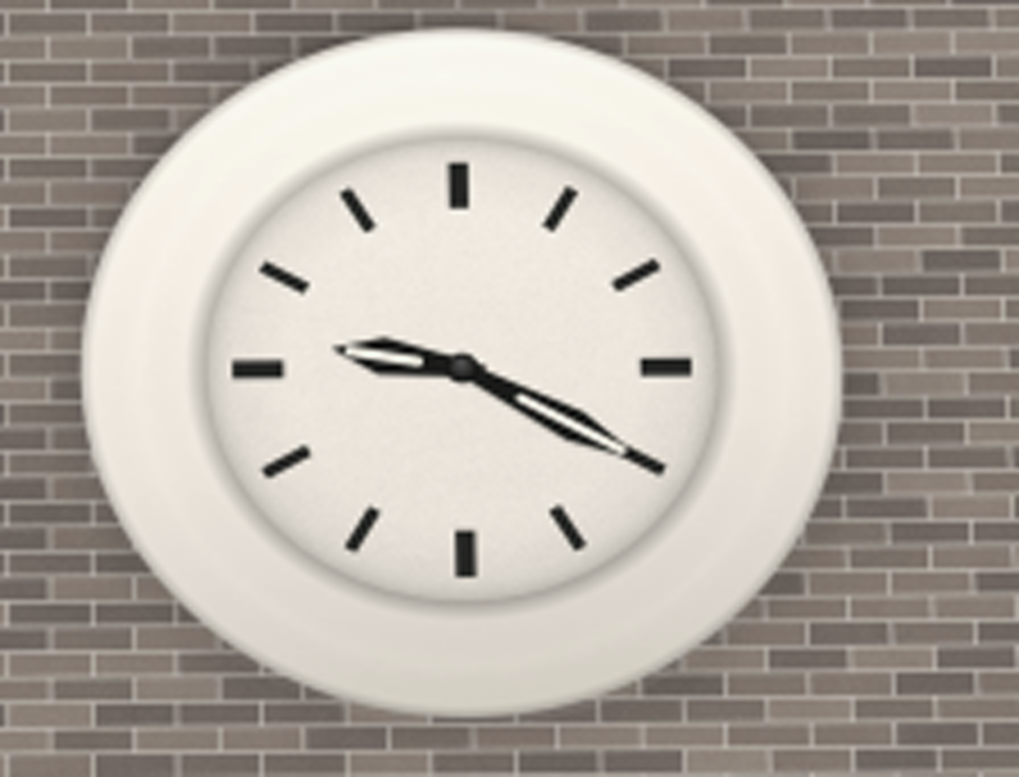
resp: 9,20
